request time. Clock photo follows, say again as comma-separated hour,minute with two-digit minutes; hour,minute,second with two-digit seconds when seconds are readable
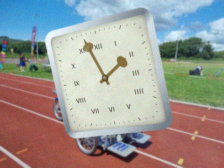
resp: 1,57
